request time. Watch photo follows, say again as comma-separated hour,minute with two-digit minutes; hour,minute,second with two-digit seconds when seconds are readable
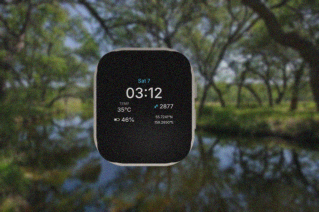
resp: 3,12
